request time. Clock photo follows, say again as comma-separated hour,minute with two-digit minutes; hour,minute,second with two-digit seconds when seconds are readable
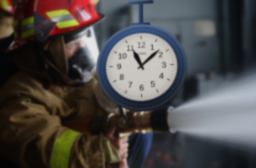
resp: 11,08
